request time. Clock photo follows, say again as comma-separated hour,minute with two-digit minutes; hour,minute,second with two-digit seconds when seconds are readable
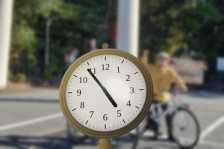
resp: 4,54
